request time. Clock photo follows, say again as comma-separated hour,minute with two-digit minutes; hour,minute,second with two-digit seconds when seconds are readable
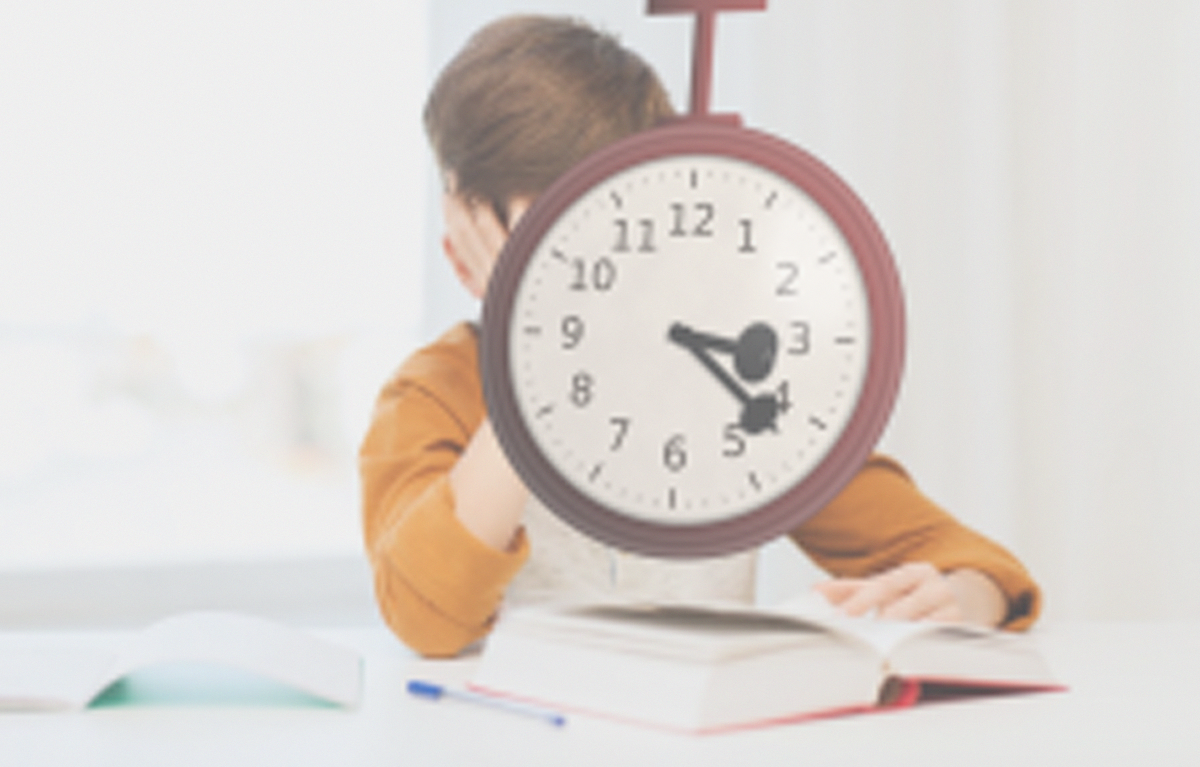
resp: 3,22
